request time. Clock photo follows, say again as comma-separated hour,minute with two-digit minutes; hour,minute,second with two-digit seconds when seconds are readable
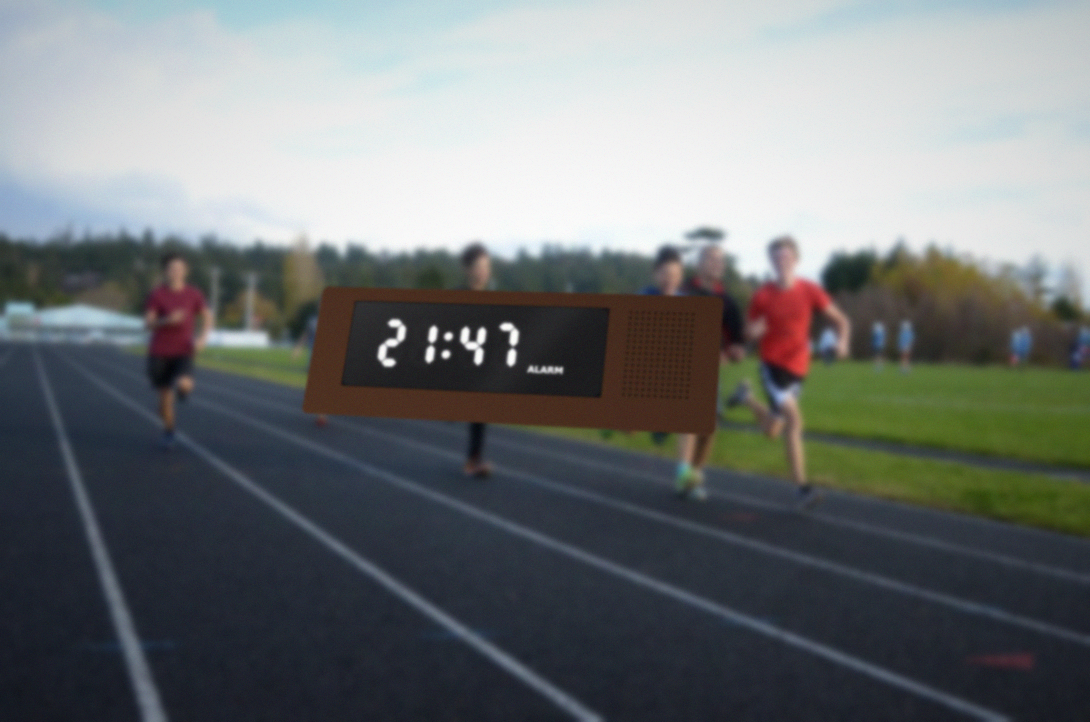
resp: 21,47
